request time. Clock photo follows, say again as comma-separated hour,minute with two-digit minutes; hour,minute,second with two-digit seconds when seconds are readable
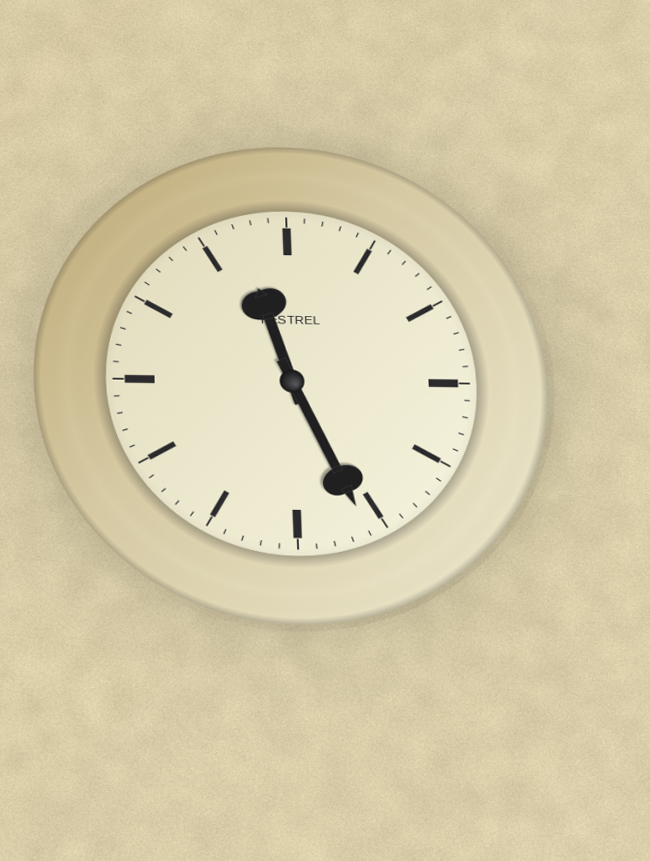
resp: 11,26
